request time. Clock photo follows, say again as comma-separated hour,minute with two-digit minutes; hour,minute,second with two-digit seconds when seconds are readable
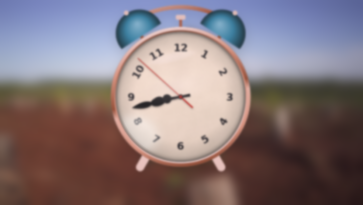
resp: 8,42,52
